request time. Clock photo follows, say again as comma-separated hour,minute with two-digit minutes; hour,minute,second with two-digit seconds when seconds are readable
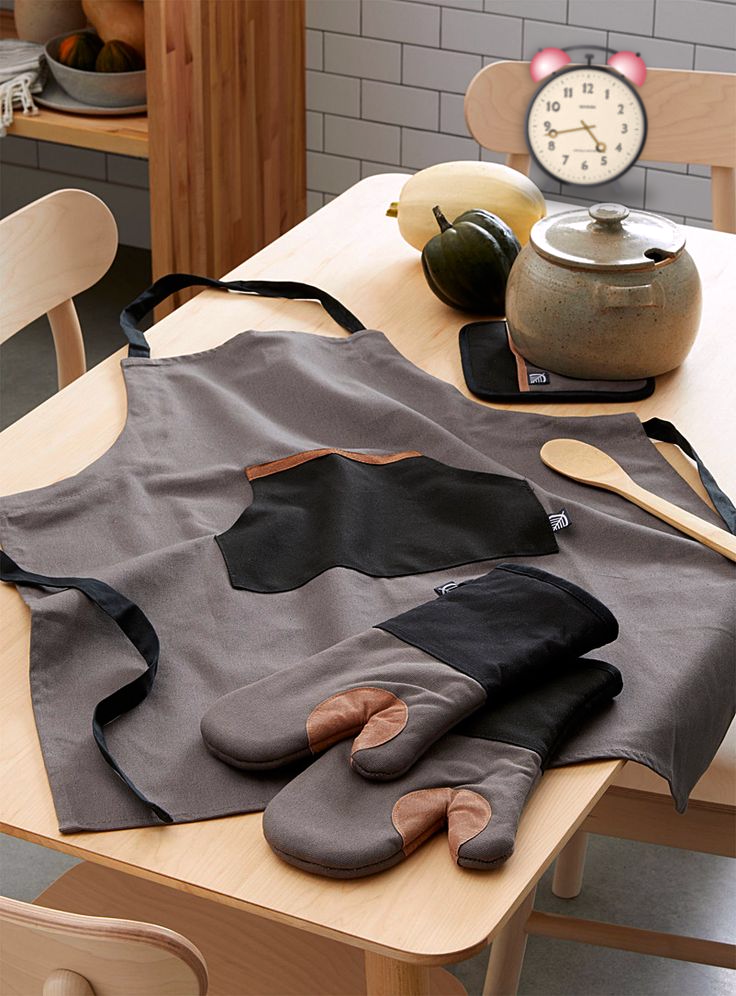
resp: 4,43
